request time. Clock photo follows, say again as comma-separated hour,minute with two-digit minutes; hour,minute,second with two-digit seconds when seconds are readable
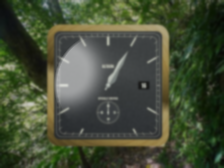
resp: 1,05
